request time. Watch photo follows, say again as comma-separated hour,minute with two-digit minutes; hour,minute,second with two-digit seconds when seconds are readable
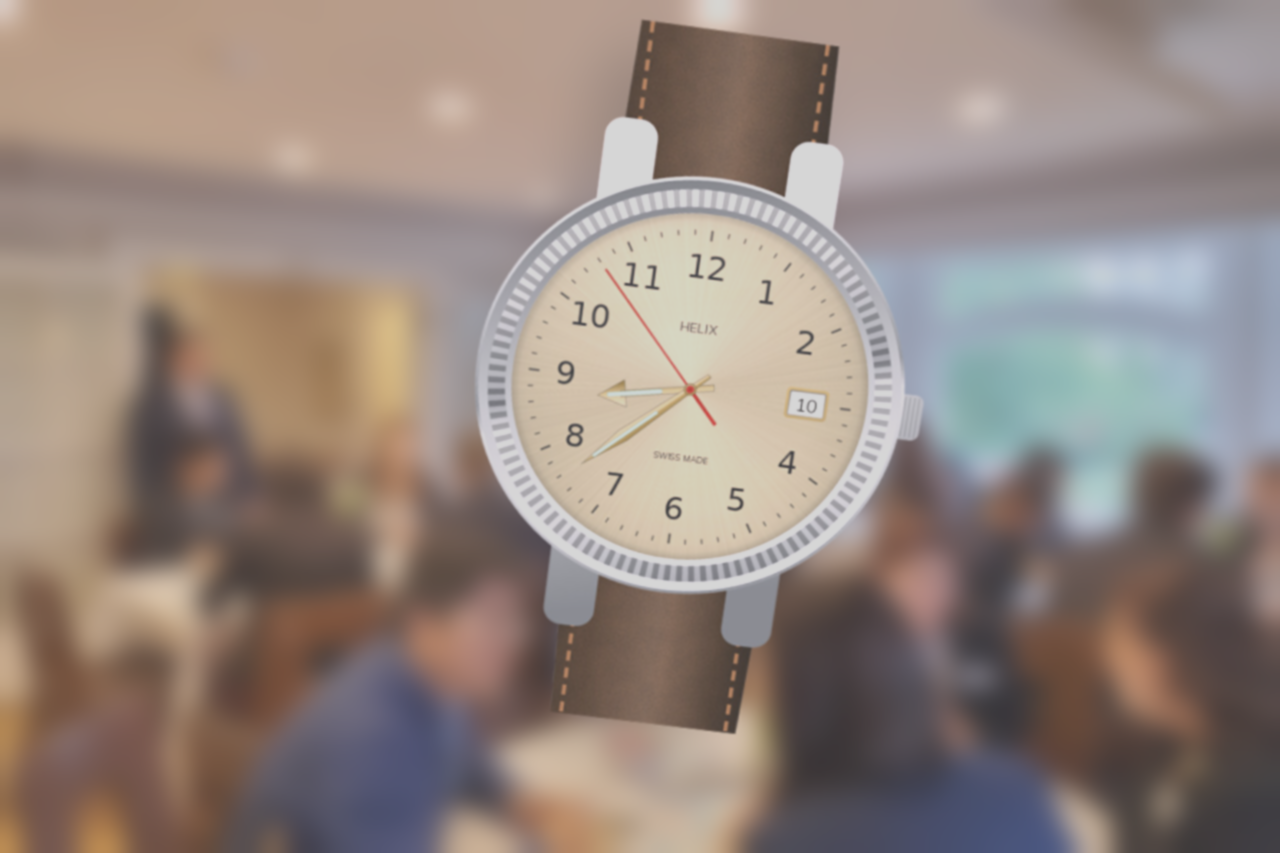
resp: 8,37,53
